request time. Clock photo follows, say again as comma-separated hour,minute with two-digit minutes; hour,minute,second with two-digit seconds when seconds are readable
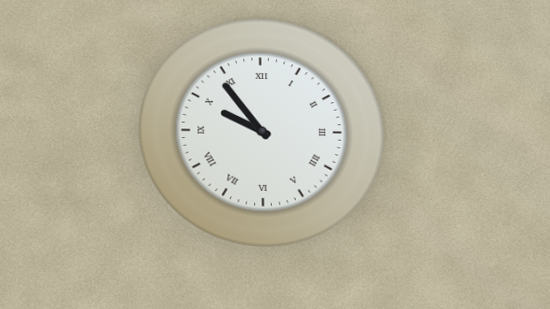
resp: 9,54
